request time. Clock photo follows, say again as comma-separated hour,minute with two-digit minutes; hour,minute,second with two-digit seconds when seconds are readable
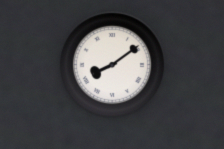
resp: 8,09
